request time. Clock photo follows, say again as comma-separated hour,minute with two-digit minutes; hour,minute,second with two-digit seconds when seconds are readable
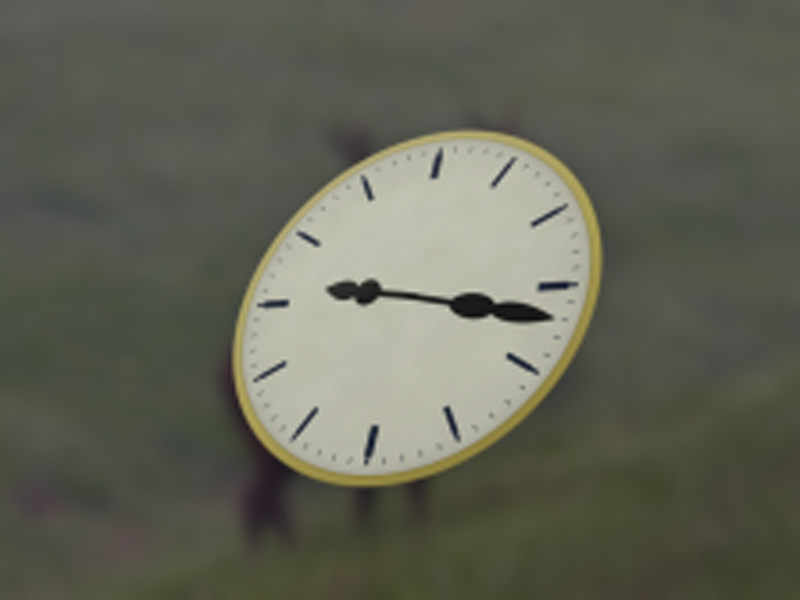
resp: 9,17
